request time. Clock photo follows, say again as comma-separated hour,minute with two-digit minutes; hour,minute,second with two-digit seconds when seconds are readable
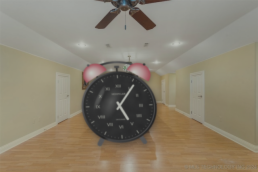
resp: 5,06
